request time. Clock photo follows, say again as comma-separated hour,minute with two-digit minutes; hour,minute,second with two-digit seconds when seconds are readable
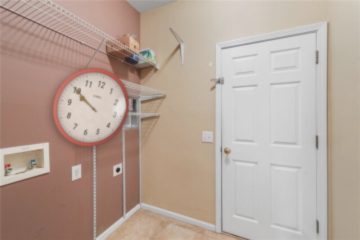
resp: 9,50
